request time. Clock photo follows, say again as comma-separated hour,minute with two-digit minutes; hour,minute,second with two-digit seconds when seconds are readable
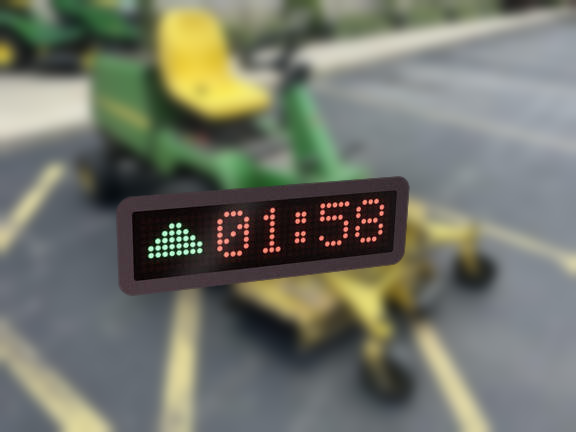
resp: 1,58
